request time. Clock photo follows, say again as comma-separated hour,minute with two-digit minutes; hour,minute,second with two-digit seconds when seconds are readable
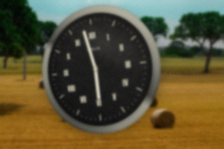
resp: 5,58
